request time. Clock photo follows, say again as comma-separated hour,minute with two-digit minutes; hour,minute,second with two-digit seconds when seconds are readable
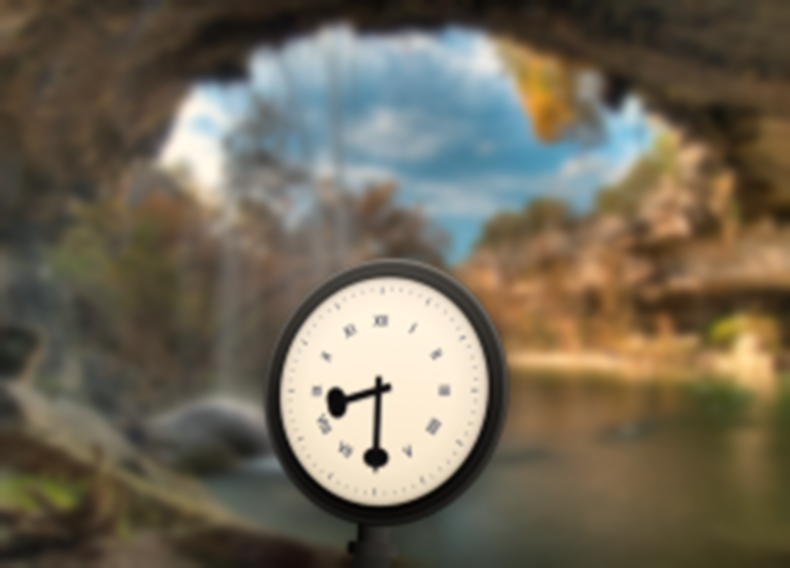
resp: 8,30
